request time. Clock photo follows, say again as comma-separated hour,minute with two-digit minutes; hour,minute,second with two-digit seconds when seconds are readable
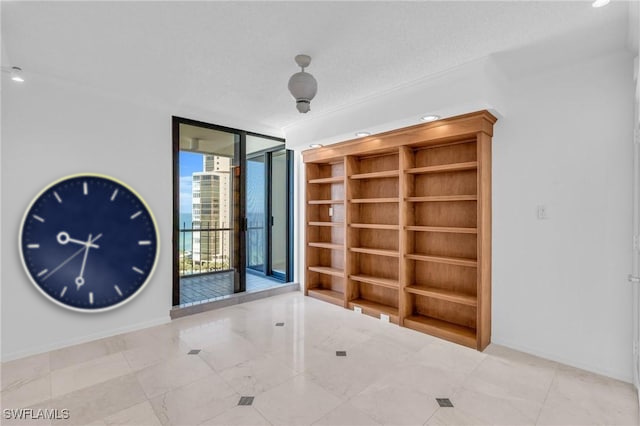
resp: 9,32,39
